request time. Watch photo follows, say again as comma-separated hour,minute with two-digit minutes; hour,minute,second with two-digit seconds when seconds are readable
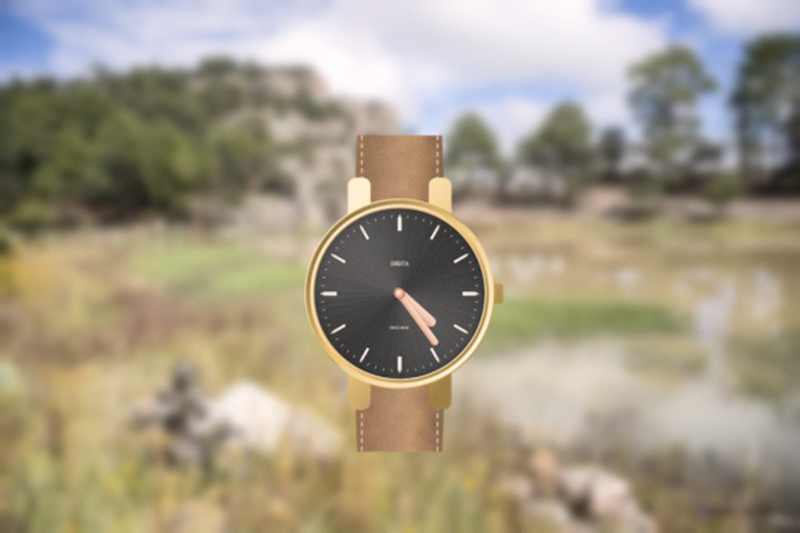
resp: 4,24
